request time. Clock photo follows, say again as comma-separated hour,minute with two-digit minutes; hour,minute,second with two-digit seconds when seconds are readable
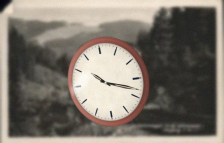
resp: 10,18
